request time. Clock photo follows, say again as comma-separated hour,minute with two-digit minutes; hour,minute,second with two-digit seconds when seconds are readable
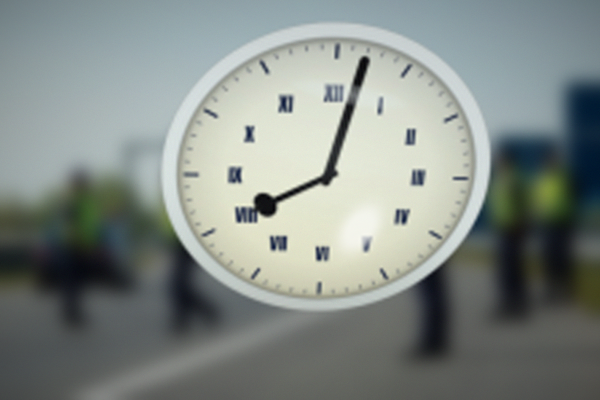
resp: 8,02
